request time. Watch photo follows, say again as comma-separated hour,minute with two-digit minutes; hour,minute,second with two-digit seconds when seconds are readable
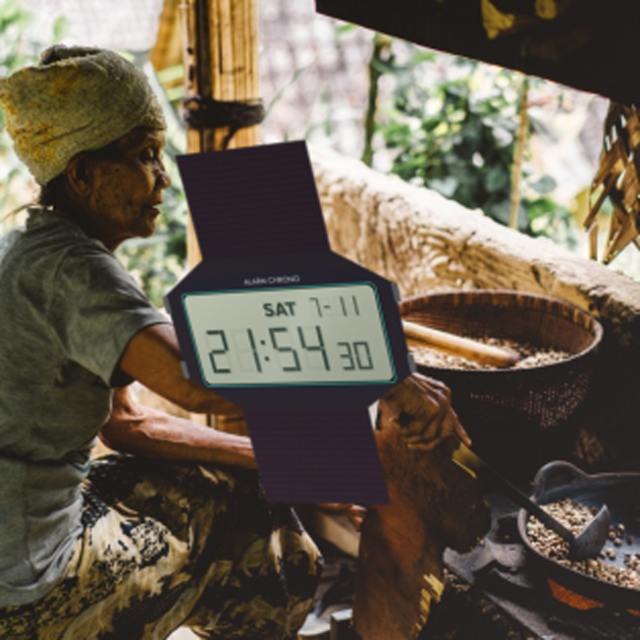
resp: 21,54,30
